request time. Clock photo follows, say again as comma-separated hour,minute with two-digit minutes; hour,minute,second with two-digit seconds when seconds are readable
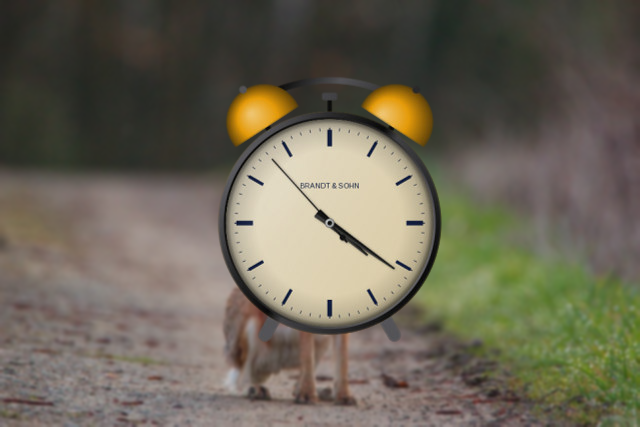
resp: 4,20,53
